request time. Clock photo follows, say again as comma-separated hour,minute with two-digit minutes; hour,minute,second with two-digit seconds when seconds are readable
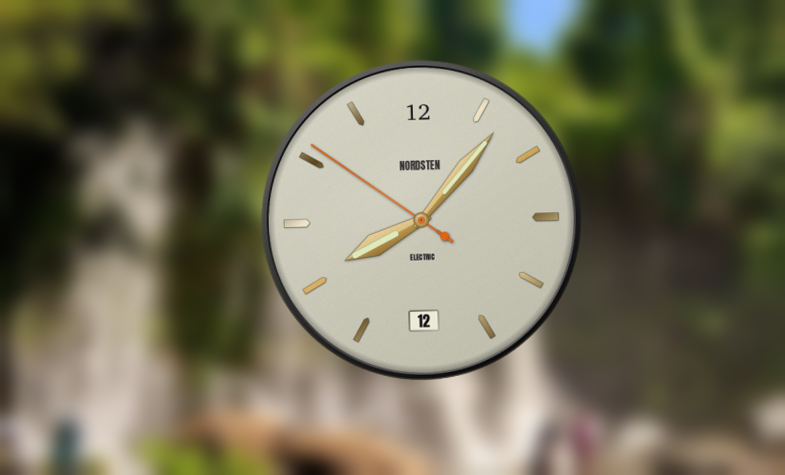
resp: 8,06,51
